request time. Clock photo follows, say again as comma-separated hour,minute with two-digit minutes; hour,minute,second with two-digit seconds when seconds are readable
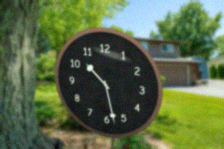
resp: 10,28
